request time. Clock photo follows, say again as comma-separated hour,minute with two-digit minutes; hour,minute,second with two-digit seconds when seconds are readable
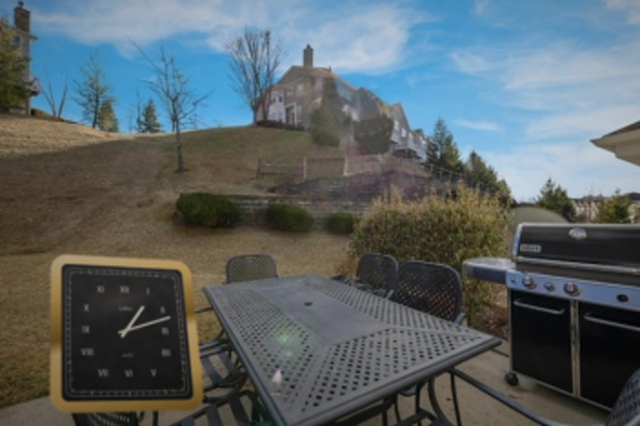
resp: 1,12
